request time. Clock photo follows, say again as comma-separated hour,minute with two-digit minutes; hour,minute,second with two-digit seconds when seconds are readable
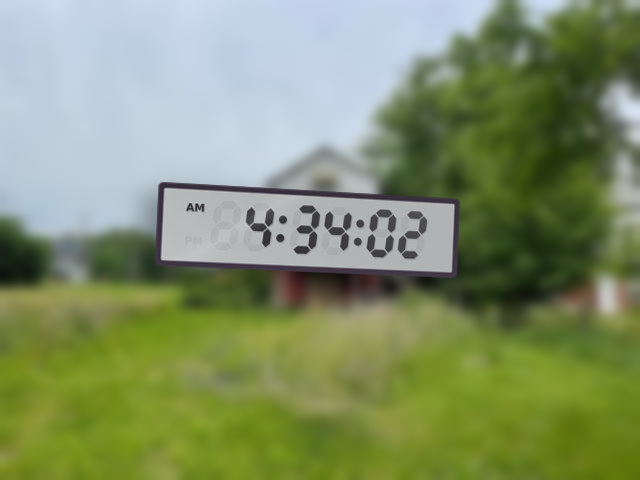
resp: 4,34,02
